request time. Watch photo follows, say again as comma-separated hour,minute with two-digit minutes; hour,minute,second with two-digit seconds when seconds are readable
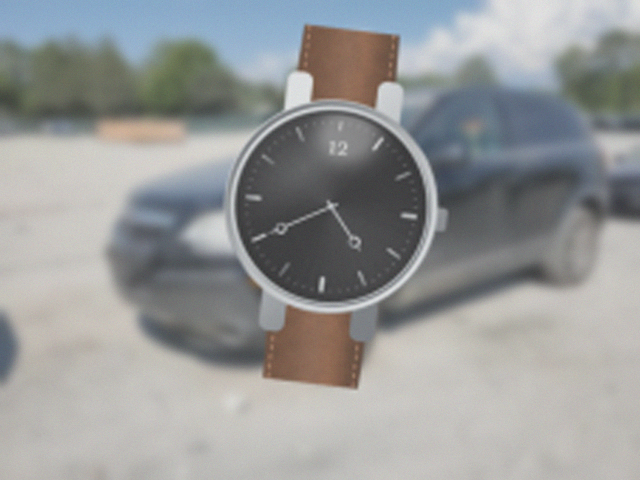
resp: 4,40
